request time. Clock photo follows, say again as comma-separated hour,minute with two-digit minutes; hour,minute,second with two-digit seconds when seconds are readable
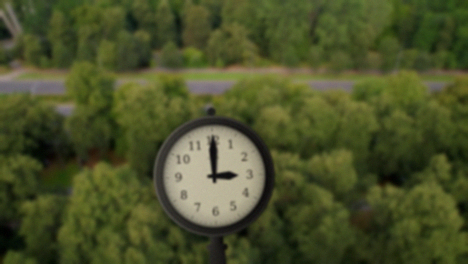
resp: 3,00
